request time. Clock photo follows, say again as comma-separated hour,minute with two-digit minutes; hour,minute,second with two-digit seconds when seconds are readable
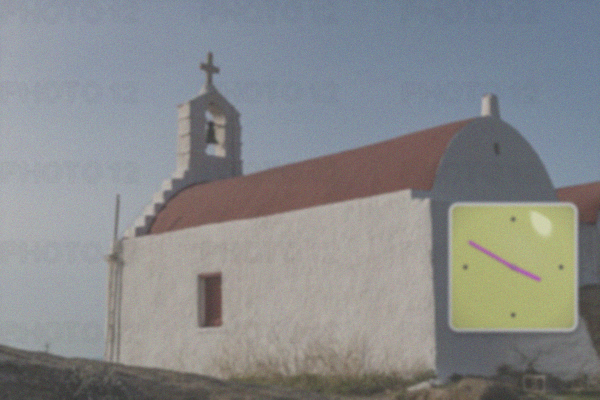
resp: 3,50
